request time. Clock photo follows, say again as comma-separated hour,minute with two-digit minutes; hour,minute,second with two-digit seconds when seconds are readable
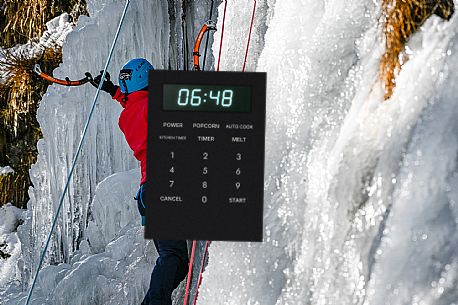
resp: 6,48
